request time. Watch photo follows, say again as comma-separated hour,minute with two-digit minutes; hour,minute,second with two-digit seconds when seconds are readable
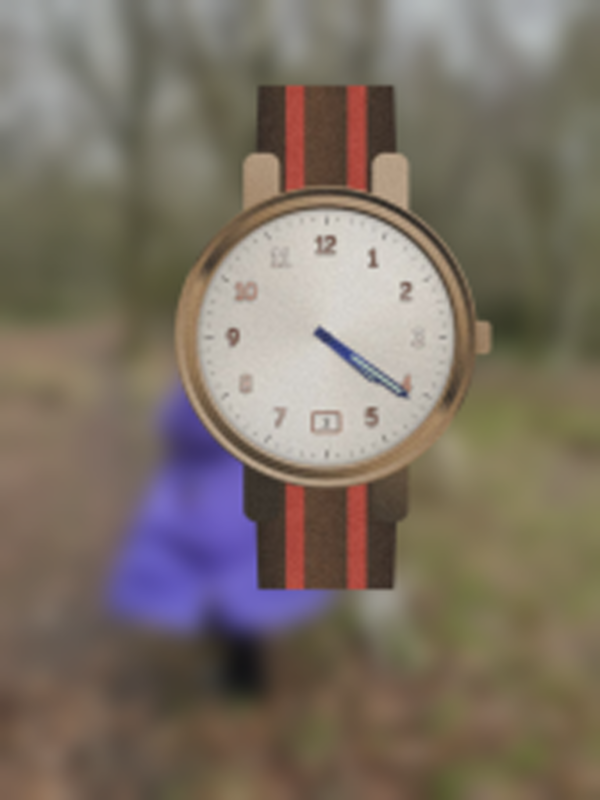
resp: 4,21
